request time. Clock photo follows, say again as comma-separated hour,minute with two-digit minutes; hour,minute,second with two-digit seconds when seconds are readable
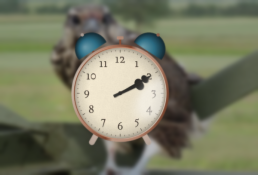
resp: 2,10
